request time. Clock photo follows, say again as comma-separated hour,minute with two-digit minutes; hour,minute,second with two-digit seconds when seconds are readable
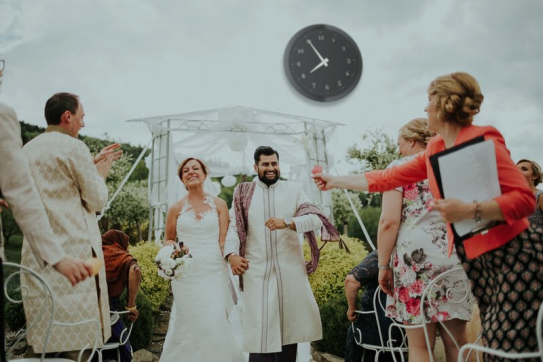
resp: 7,55
